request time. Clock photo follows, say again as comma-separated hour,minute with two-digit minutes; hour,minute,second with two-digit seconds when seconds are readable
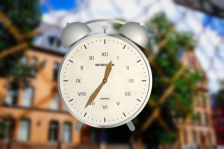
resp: 12,36
